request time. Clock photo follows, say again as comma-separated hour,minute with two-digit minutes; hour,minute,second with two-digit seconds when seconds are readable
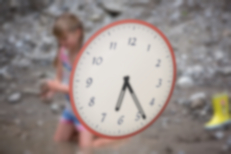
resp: 6,24
